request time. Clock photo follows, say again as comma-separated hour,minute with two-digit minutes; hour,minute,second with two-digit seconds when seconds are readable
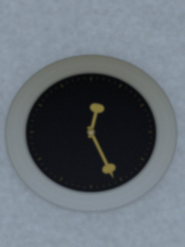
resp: 12,26
